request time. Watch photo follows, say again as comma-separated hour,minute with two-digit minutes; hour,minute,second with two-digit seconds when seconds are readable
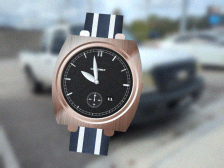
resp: 9,58
